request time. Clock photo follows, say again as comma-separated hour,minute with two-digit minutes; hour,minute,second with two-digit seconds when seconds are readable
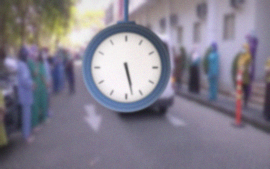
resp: 5,28
